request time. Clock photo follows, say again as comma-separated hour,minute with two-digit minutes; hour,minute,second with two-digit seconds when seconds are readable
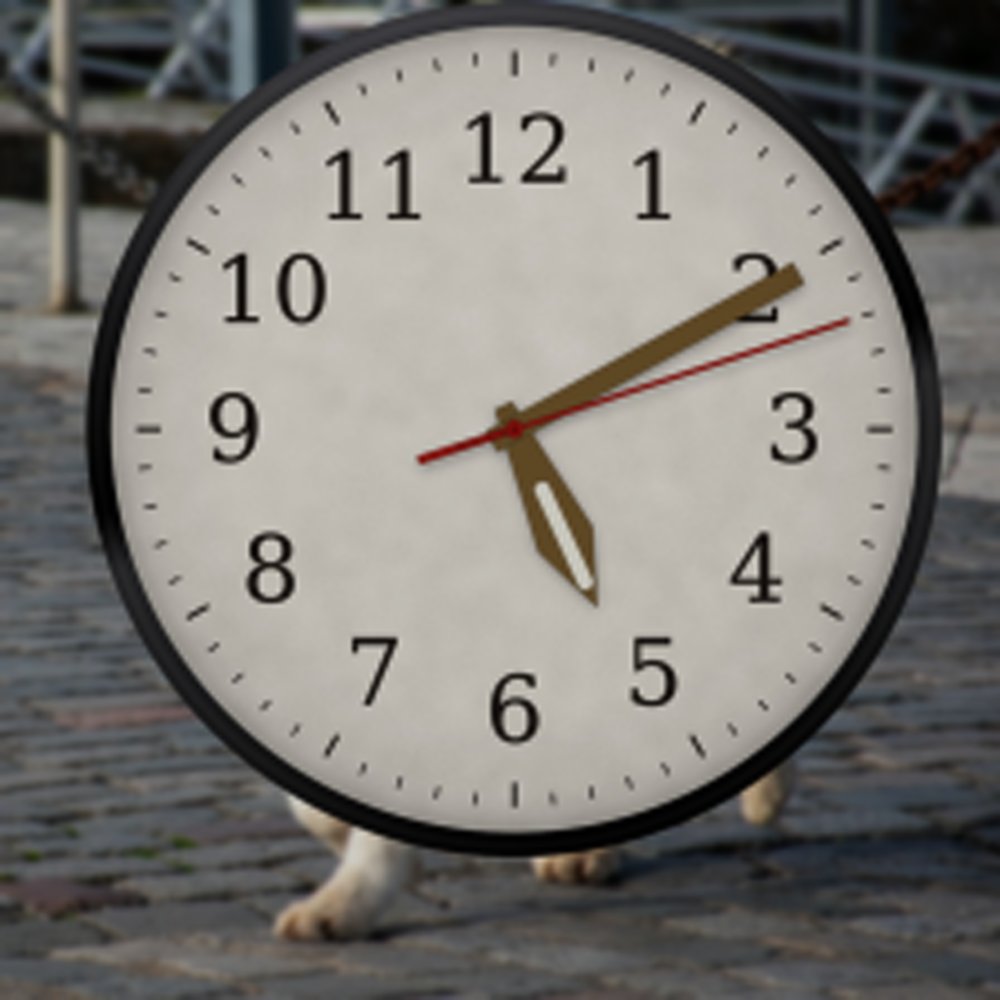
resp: 5,10,12
